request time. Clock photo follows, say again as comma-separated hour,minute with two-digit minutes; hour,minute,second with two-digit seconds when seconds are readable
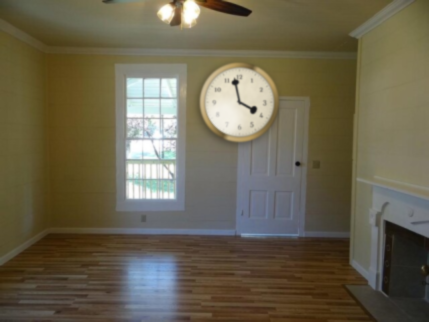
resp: 3,58
